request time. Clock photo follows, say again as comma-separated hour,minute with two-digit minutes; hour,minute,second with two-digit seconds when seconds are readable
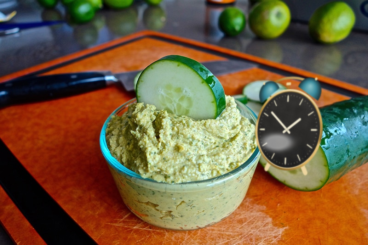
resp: 1,52
